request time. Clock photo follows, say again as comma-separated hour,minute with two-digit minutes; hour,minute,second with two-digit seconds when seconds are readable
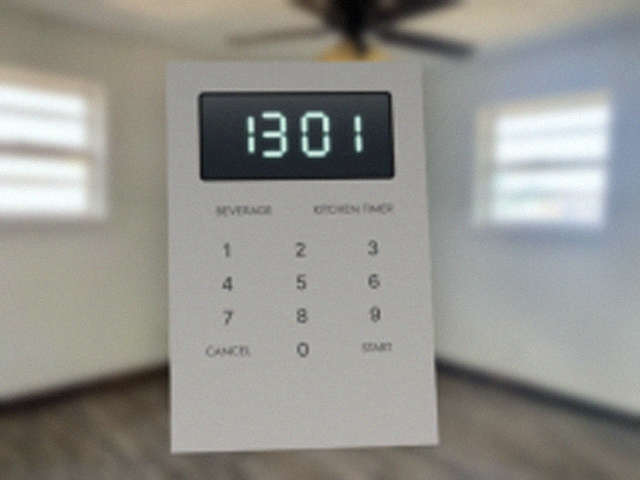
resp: 13,01
